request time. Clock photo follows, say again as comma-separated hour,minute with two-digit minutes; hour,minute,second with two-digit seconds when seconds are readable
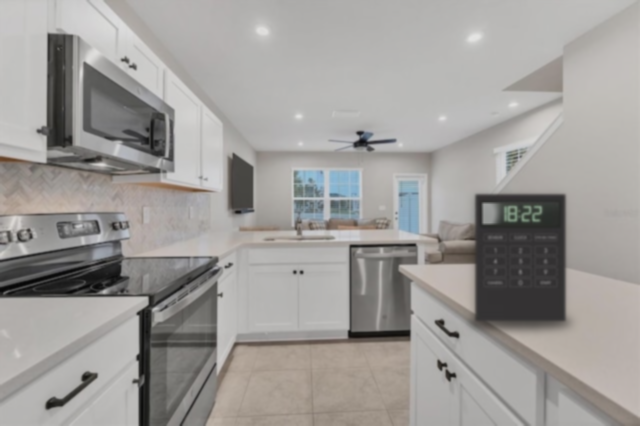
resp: 18,22
